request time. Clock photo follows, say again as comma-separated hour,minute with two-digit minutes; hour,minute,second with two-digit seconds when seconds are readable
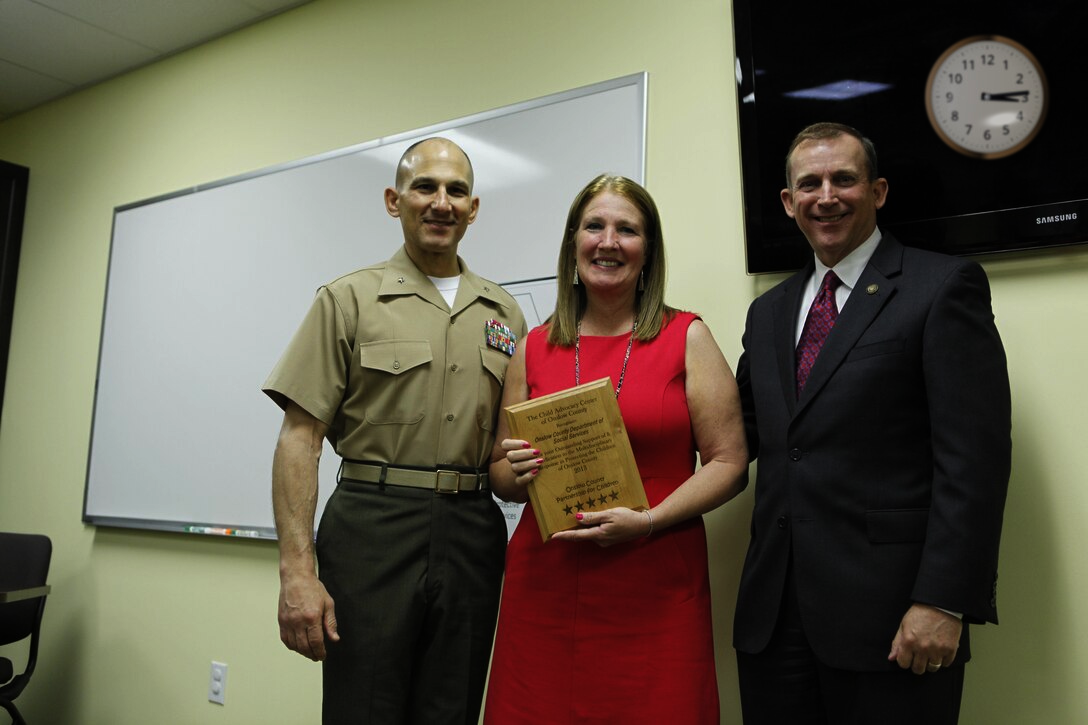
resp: 3,14
